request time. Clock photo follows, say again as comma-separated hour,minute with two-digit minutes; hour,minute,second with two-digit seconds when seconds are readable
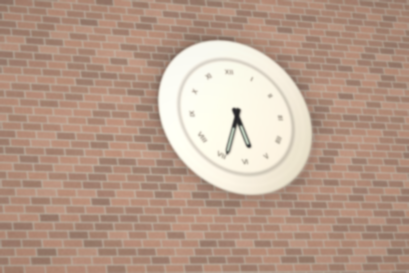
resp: 5,34
